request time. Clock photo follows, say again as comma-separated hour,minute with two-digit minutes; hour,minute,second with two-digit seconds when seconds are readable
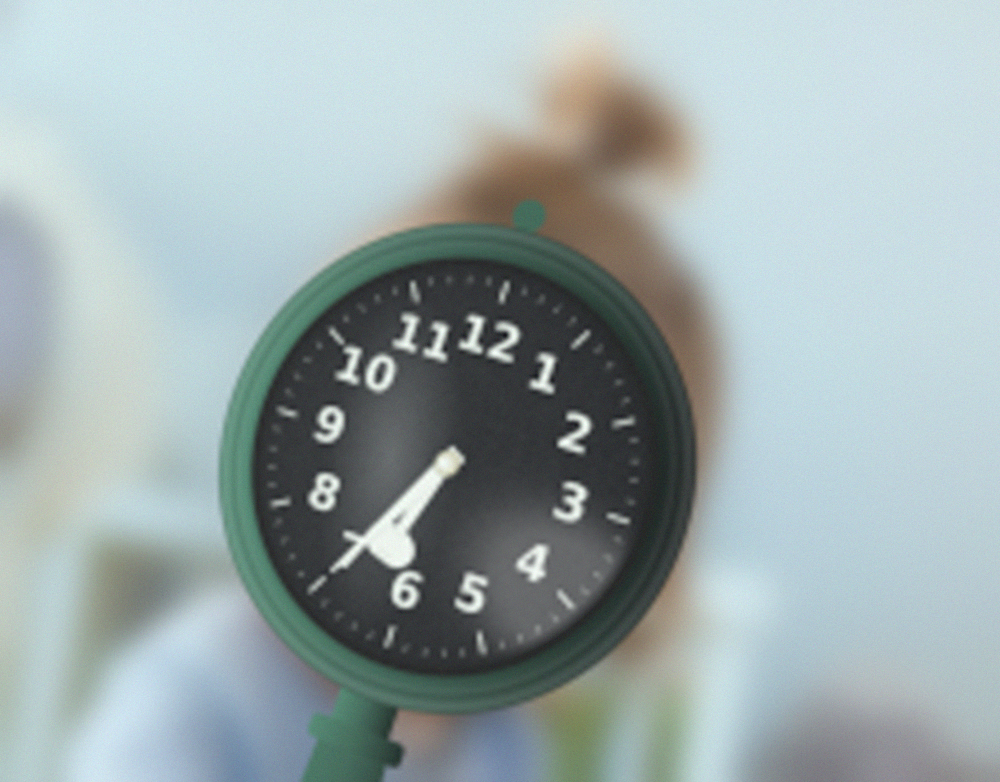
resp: 6,35
